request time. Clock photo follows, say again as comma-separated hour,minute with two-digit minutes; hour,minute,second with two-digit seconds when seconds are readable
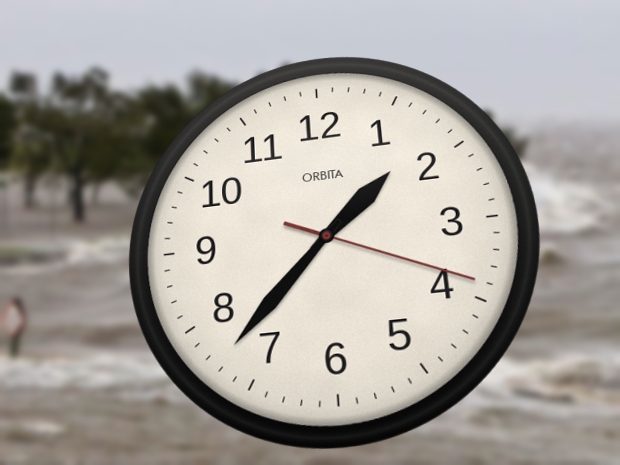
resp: 1,37,19
